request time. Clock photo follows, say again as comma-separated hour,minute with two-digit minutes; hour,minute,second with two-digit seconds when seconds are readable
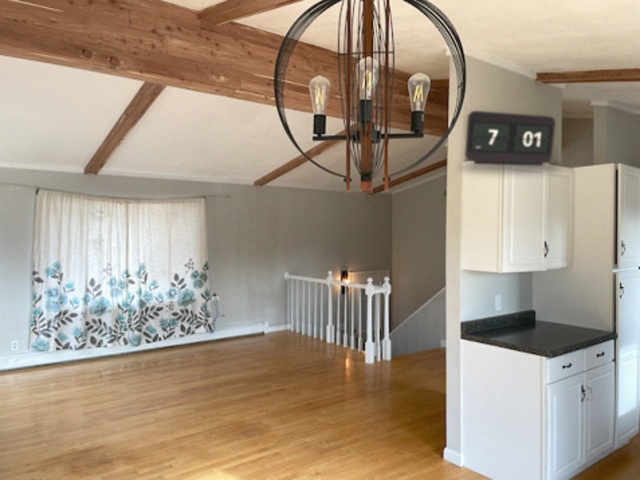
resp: 7,01
